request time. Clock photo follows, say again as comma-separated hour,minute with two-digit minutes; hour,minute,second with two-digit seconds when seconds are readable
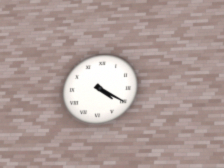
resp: 4,20
